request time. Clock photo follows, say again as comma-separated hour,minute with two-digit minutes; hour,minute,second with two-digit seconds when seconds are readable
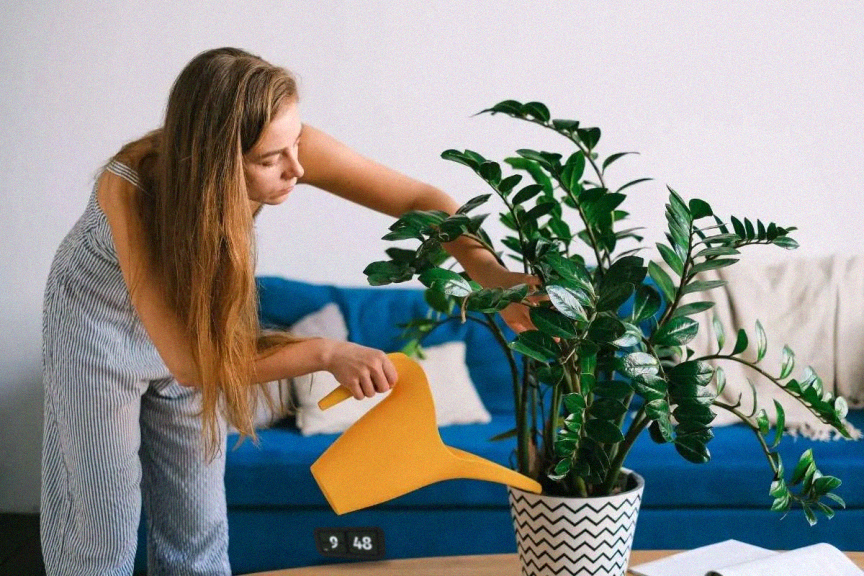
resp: 9,48
